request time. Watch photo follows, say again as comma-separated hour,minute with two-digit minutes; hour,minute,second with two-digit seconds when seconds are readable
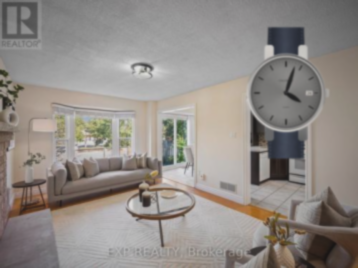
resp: 4,03
